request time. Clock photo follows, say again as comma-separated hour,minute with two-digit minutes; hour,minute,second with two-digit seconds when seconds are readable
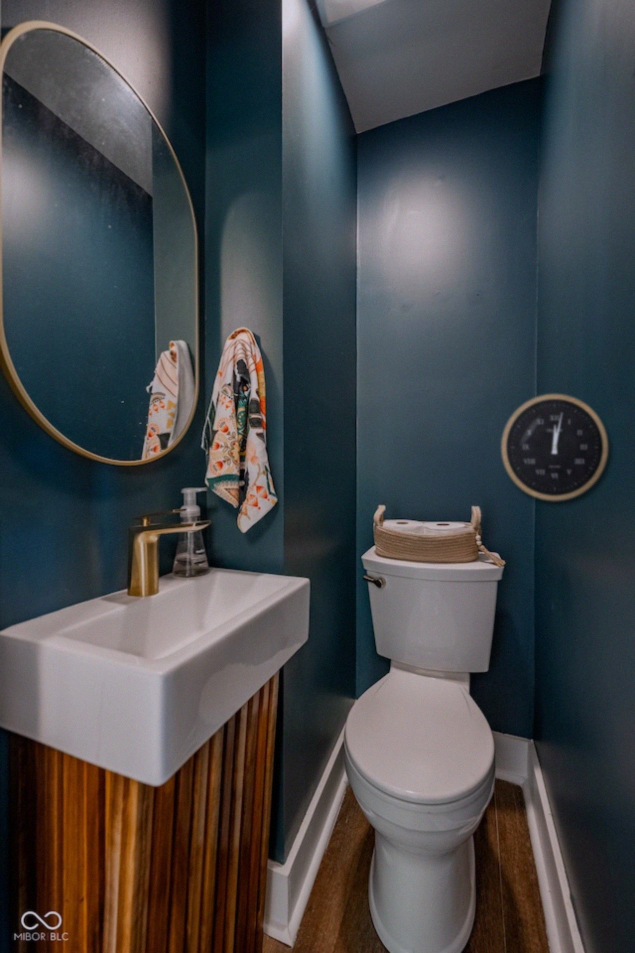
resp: 12,02
